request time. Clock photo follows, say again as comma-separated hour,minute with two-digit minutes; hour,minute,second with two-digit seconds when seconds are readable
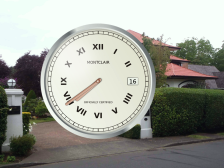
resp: 7,39
